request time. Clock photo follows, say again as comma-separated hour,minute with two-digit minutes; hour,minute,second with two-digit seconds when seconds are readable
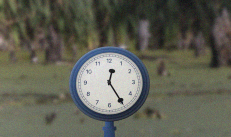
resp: 12,25
